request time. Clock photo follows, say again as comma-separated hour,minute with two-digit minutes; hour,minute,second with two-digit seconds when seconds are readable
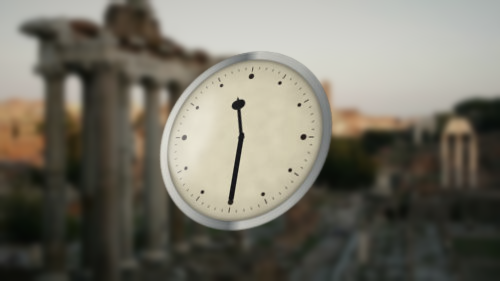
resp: 11,30
